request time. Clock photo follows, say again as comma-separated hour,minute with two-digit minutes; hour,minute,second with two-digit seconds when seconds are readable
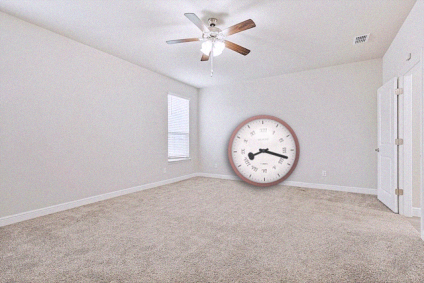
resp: 8,18
